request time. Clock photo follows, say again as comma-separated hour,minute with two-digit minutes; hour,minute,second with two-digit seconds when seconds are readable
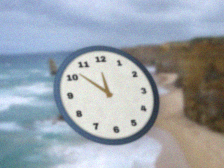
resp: 11,52
